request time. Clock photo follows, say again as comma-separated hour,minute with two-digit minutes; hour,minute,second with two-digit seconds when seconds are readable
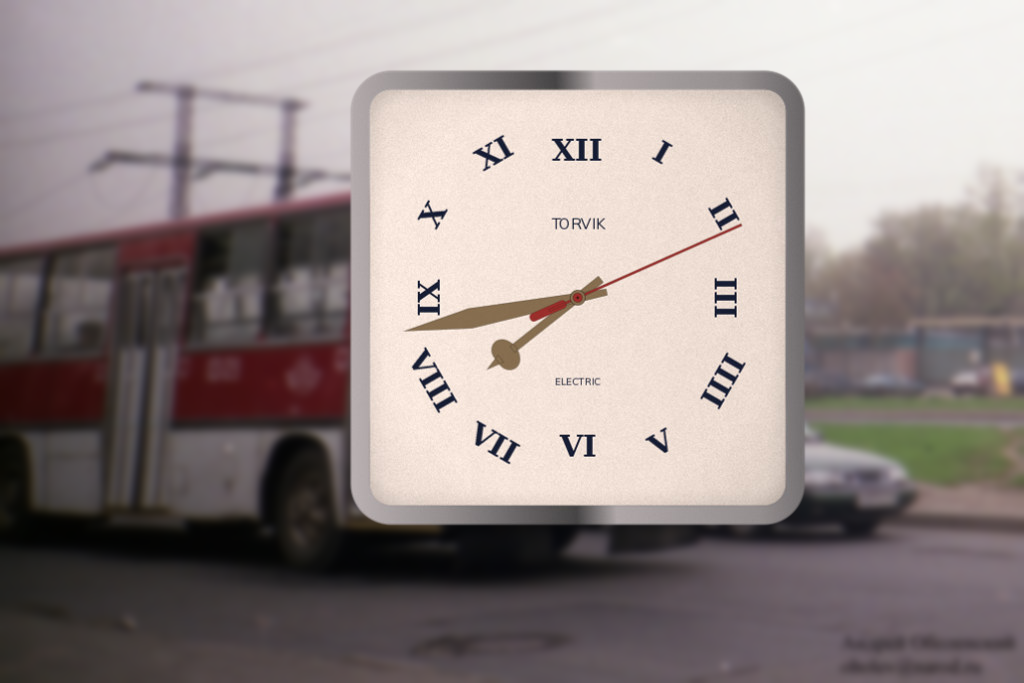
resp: 7,43,11
